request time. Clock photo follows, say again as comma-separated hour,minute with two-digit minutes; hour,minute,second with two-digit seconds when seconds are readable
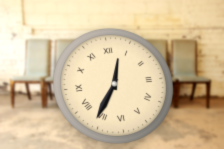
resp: 12,36
